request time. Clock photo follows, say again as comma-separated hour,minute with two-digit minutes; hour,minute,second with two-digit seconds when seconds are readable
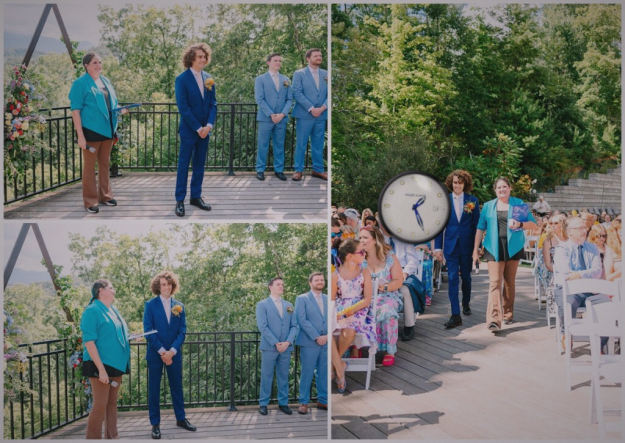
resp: 1,26
